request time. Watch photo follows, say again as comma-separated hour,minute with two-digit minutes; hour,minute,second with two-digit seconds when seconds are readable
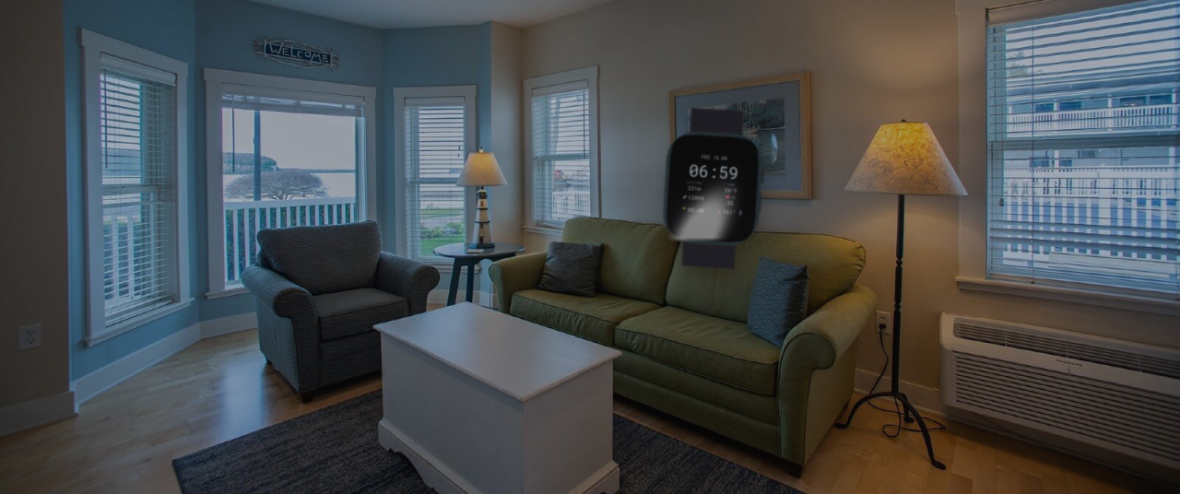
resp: 6,59
